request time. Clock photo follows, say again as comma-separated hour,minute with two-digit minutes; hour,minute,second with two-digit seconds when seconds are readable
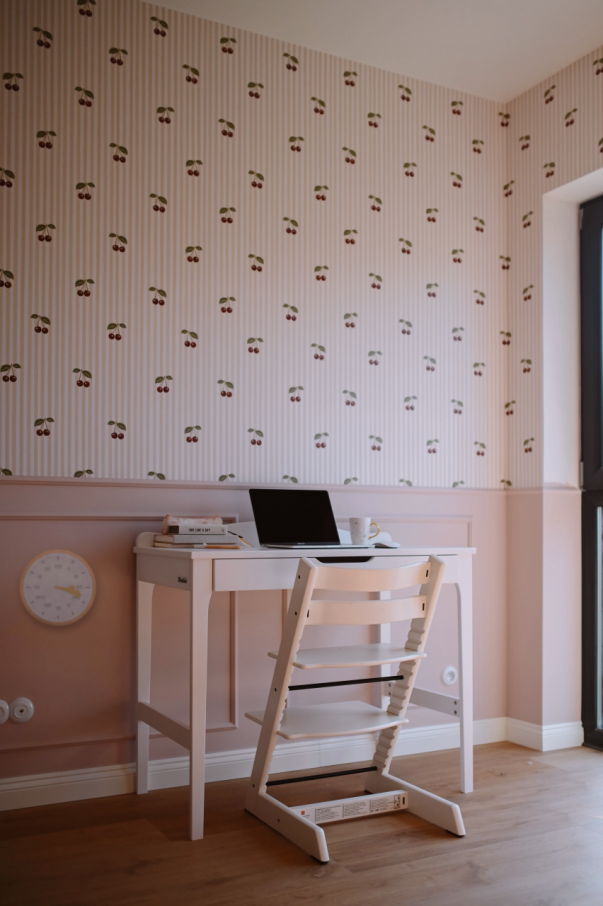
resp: 3,18
